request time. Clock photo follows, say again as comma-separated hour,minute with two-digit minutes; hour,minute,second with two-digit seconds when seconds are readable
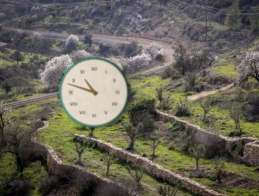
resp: 10,48
